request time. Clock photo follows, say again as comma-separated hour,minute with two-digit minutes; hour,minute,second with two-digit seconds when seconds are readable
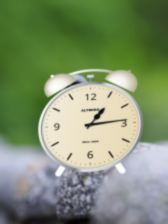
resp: 1,14
